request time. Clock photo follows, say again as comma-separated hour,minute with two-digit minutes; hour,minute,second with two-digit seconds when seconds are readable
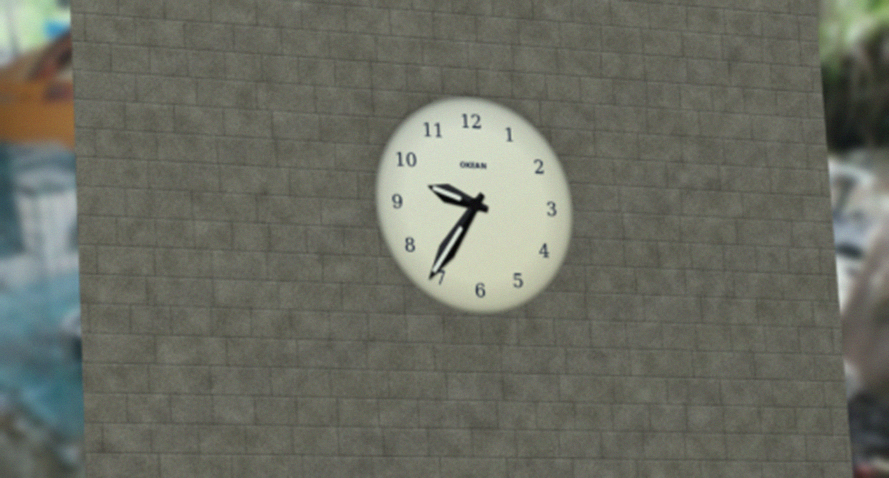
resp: 9,36
